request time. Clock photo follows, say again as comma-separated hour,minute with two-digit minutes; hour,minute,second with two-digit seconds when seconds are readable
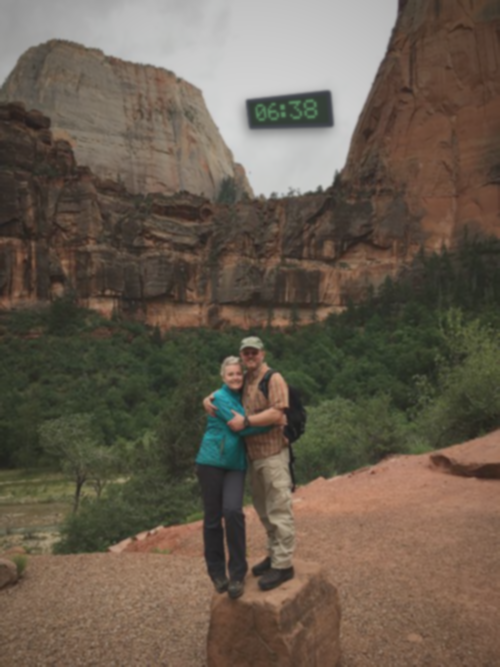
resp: 6,38
